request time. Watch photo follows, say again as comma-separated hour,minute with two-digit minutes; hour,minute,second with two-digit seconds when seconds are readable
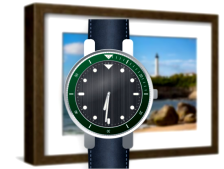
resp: 6,31
